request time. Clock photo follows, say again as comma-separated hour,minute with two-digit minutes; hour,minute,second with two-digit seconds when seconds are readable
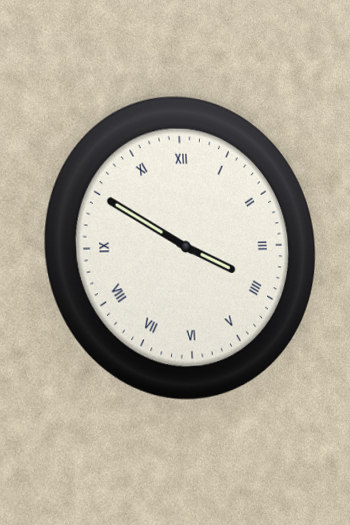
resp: 3,50
